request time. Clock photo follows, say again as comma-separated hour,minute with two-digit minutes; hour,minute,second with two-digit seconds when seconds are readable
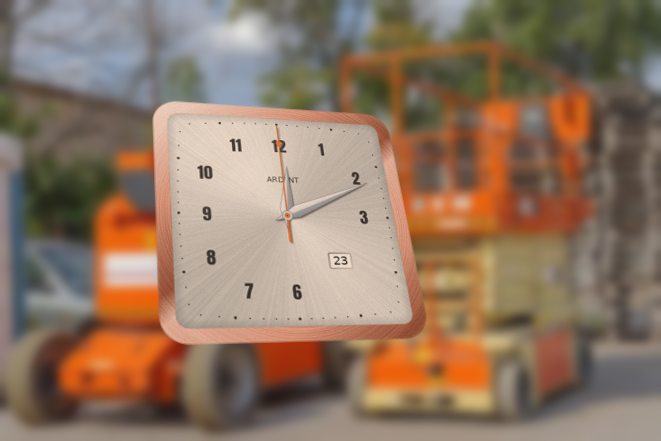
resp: 12,11,00
